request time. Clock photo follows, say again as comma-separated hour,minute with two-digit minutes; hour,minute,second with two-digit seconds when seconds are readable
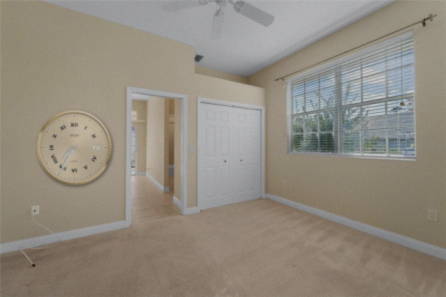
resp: 7,35
